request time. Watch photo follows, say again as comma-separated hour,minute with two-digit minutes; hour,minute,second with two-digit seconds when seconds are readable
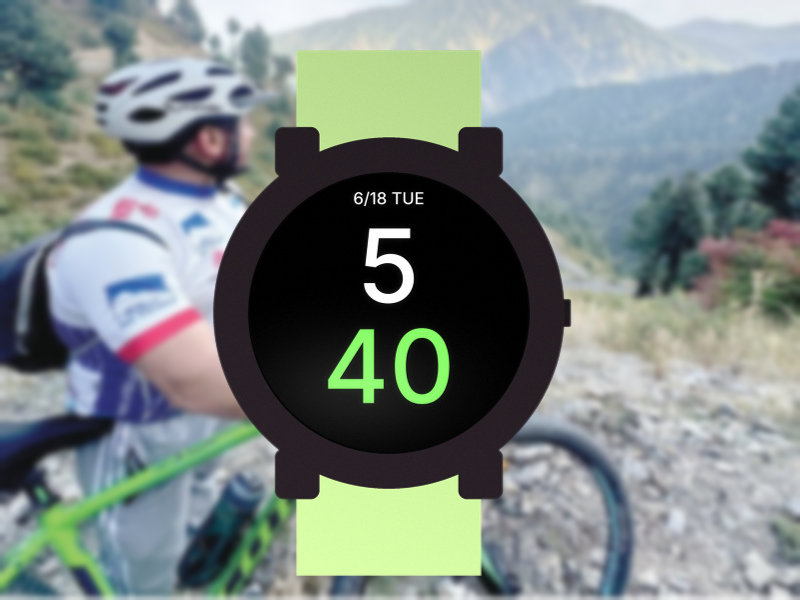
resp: 5,40
